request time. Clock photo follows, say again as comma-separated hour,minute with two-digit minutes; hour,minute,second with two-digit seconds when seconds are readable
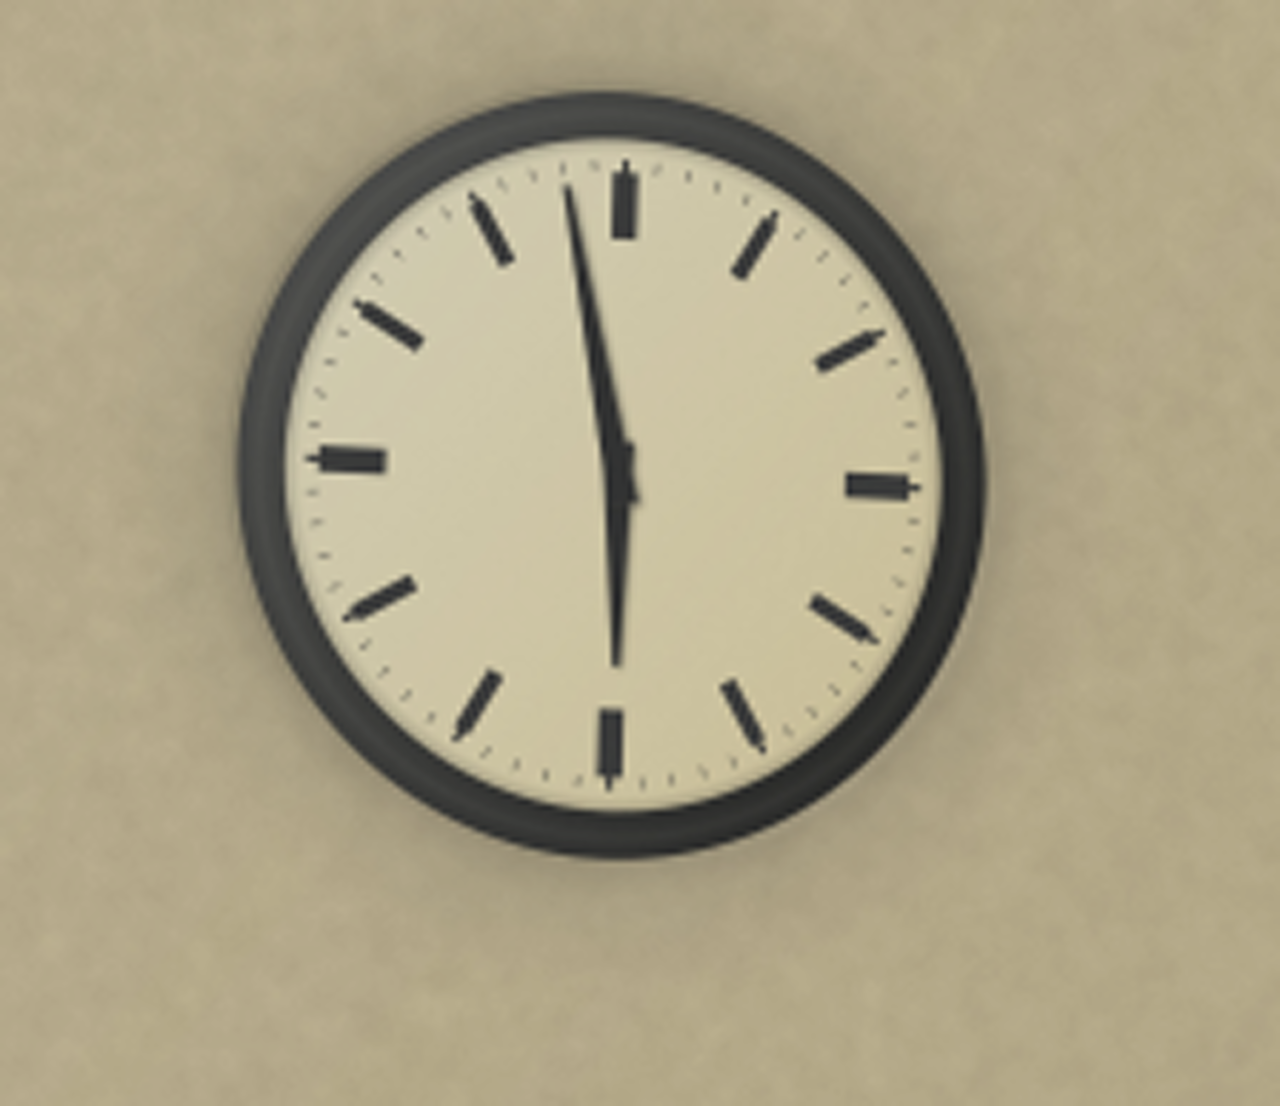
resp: 5,58
